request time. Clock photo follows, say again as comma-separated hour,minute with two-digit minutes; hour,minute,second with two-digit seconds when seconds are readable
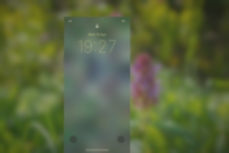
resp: 19,27
